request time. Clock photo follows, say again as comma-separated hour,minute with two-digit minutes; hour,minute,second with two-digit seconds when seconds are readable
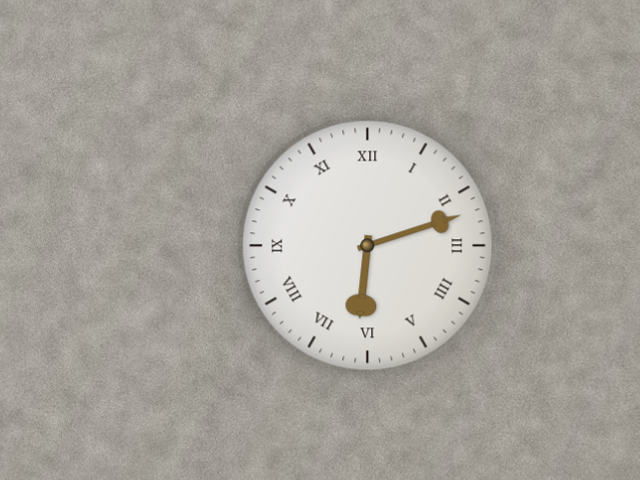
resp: 6,12
